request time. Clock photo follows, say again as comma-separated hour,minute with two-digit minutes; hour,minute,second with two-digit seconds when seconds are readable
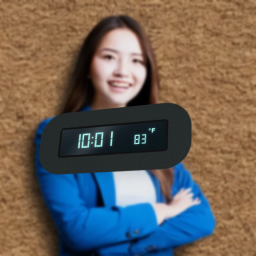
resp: 10,01
